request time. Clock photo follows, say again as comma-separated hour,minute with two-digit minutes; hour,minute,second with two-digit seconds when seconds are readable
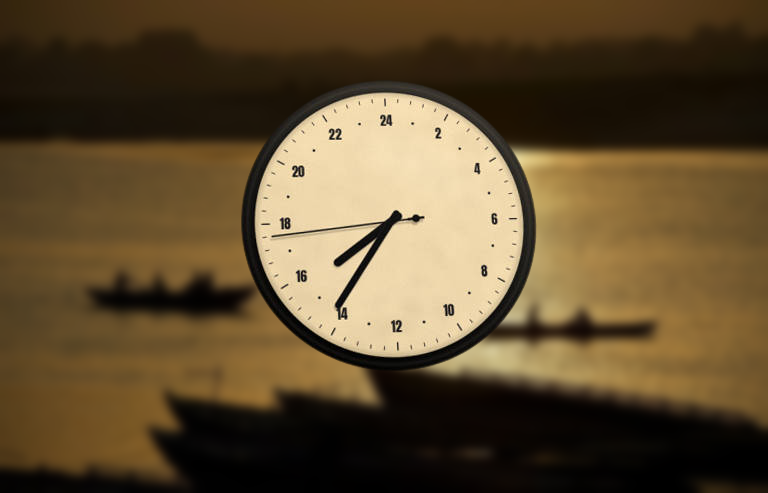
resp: 15,35,44
